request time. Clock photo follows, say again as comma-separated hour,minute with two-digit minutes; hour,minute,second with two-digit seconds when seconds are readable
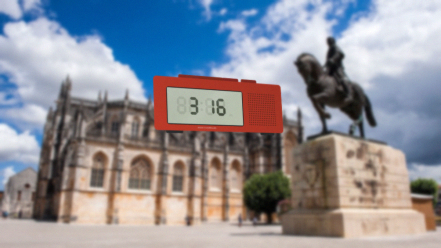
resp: 3,16
